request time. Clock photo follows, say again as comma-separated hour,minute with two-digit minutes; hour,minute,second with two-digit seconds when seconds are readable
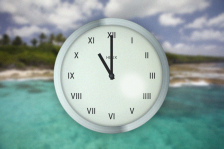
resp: 11,00
